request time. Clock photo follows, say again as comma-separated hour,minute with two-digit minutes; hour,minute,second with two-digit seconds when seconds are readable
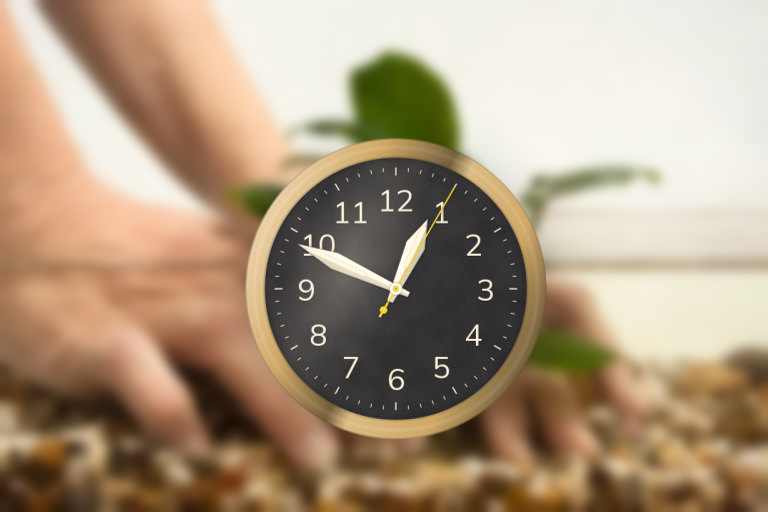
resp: 12,49,05
